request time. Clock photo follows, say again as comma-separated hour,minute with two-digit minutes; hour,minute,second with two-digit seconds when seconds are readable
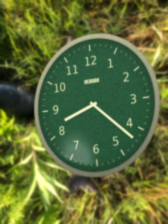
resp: 8,22
